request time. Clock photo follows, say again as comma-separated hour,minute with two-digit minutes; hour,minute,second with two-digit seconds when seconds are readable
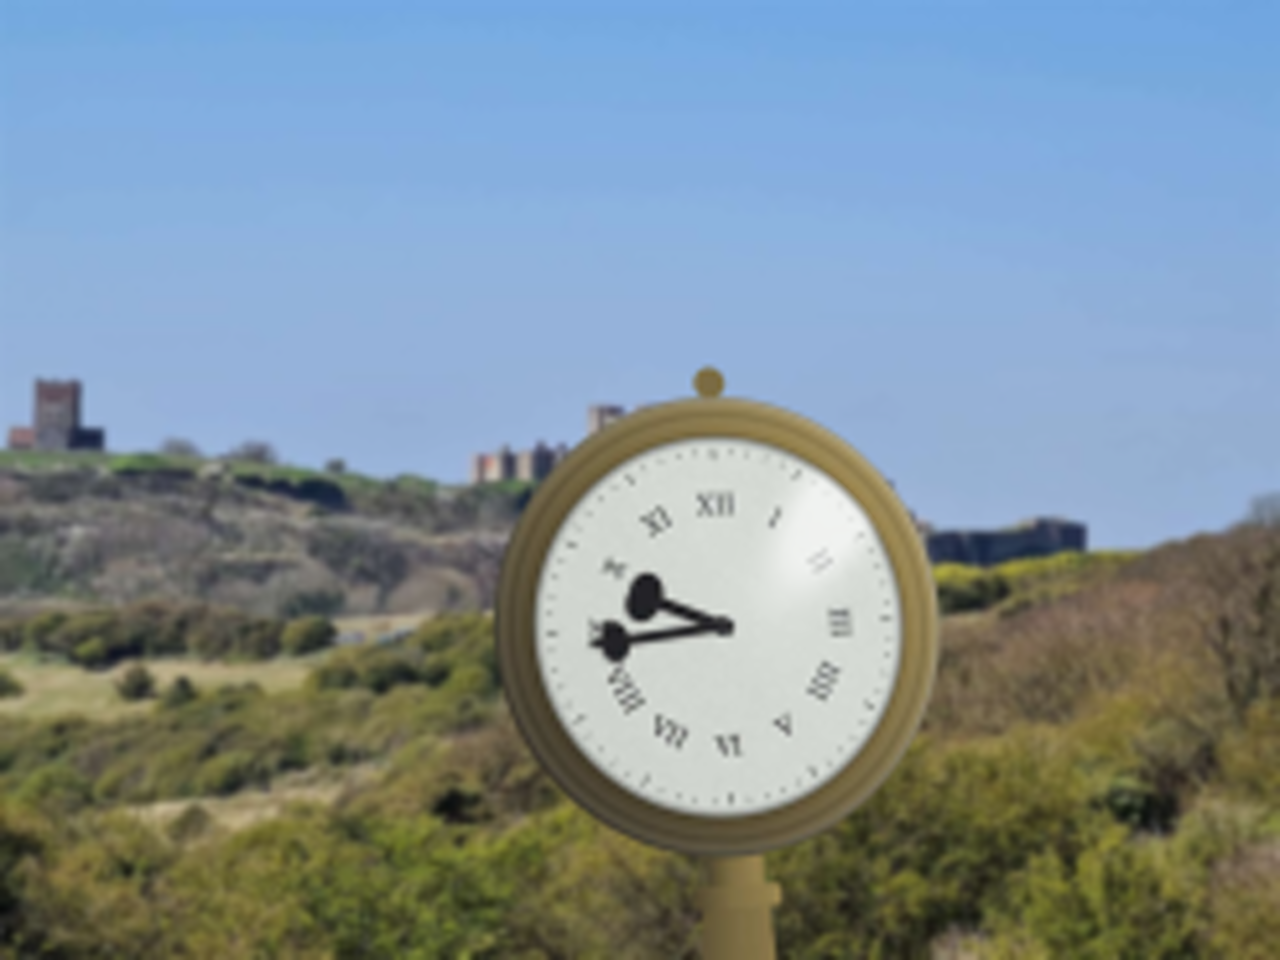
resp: 9,44
